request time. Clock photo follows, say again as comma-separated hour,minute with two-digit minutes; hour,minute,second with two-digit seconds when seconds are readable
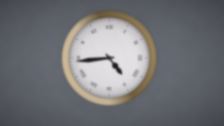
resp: 4,44
